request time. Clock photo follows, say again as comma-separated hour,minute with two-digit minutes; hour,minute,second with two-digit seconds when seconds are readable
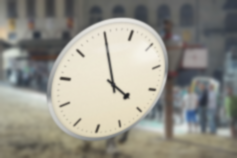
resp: 3,55
